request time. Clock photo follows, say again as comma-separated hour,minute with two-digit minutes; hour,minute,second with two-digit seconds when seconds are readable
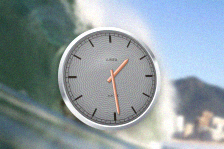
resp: 1,29
